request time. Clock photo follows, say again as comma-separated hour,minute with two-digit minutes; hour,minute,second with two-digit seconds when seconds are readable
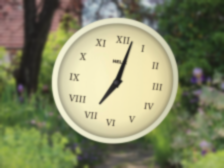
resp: 7,02
